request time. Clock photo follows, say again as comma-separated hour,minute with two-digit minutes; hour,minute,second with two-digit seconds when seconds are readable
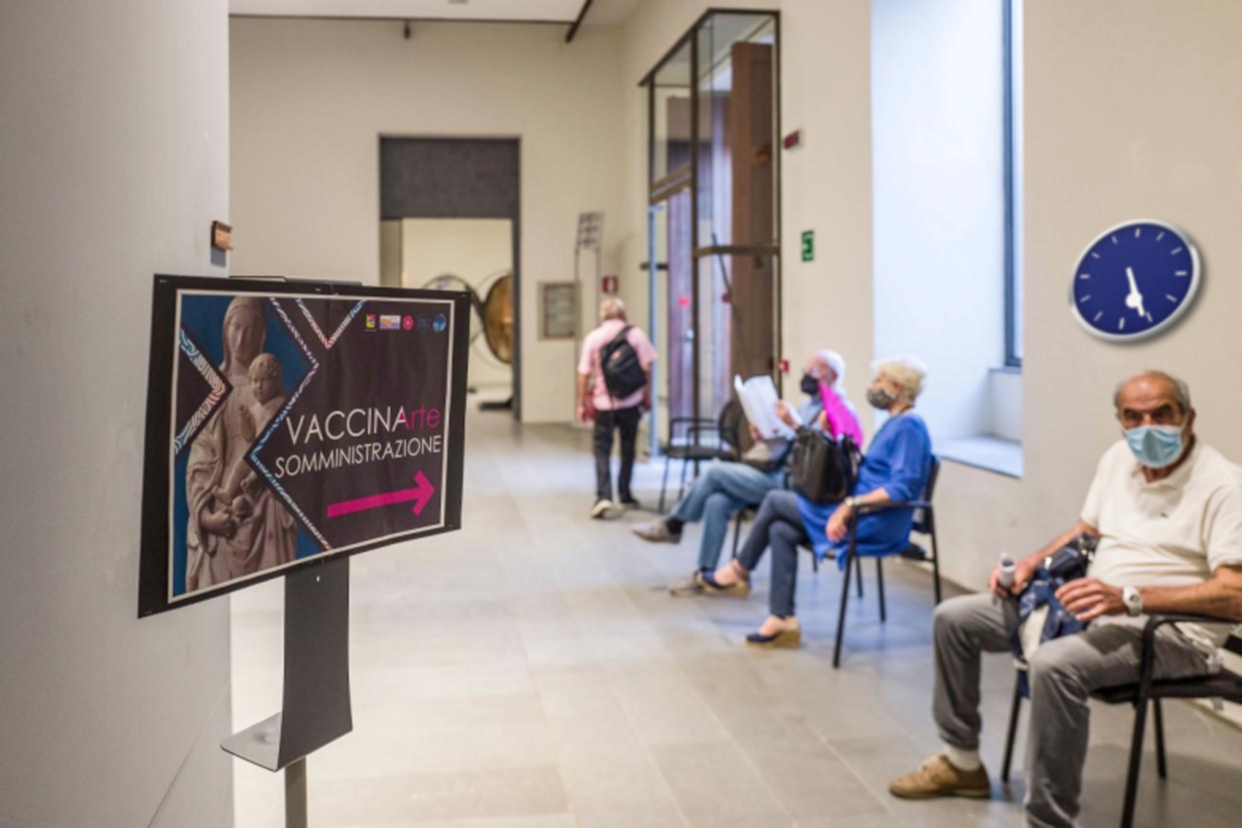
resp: 5,26
